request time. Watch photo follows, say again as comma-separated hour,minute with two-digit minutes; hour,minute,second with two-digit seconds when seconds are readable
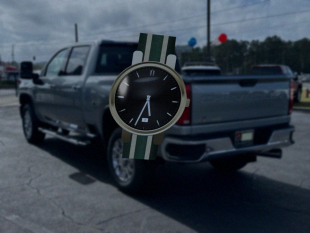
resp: 5,33
